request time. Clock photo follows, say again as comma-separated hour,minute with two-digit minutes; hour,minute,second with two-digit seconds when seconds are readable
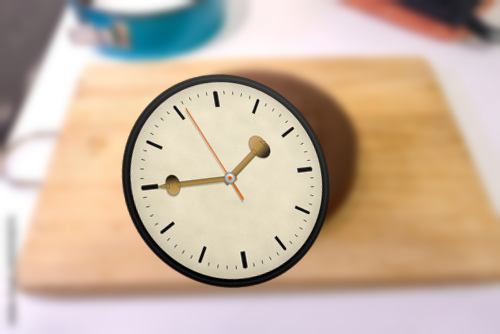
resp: 1,44,56
